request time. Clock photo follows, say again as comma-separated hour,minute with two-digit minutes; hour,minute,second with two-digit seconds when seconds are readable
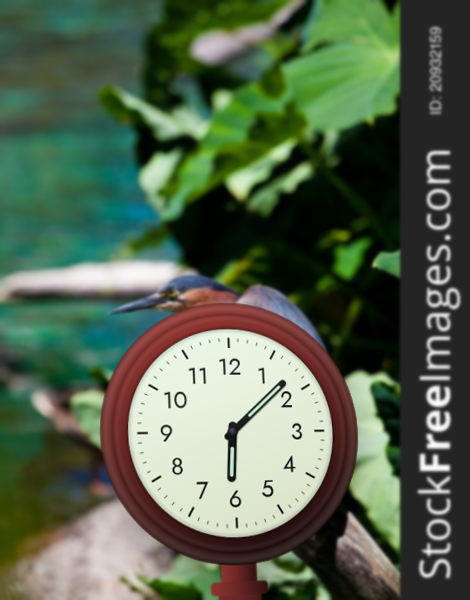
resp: 6,08
